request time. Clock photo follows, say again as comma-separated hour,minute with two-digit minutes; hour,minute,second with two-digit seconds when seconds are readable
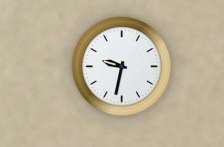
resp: 9,32
